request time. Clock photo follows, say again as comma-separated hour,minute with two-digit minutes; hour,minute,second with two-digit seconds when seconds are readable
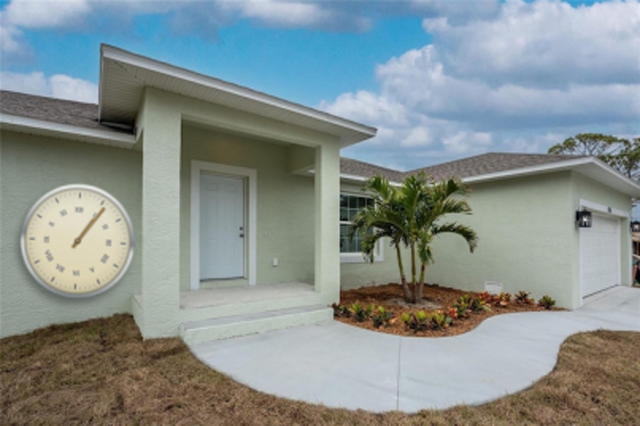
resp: 1,06
